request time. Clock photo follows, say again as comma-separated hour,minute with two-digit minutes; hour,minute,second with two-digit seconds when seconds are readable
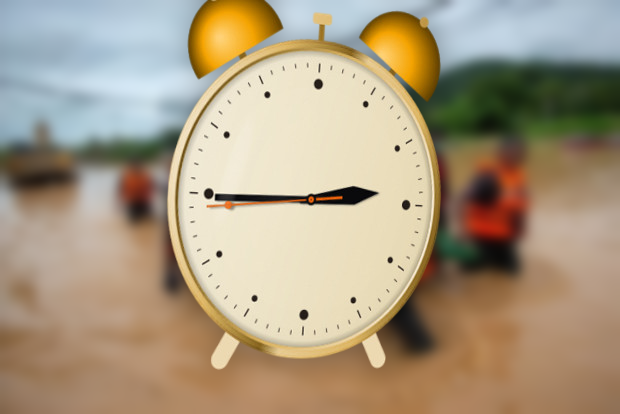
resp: 2,44,44
